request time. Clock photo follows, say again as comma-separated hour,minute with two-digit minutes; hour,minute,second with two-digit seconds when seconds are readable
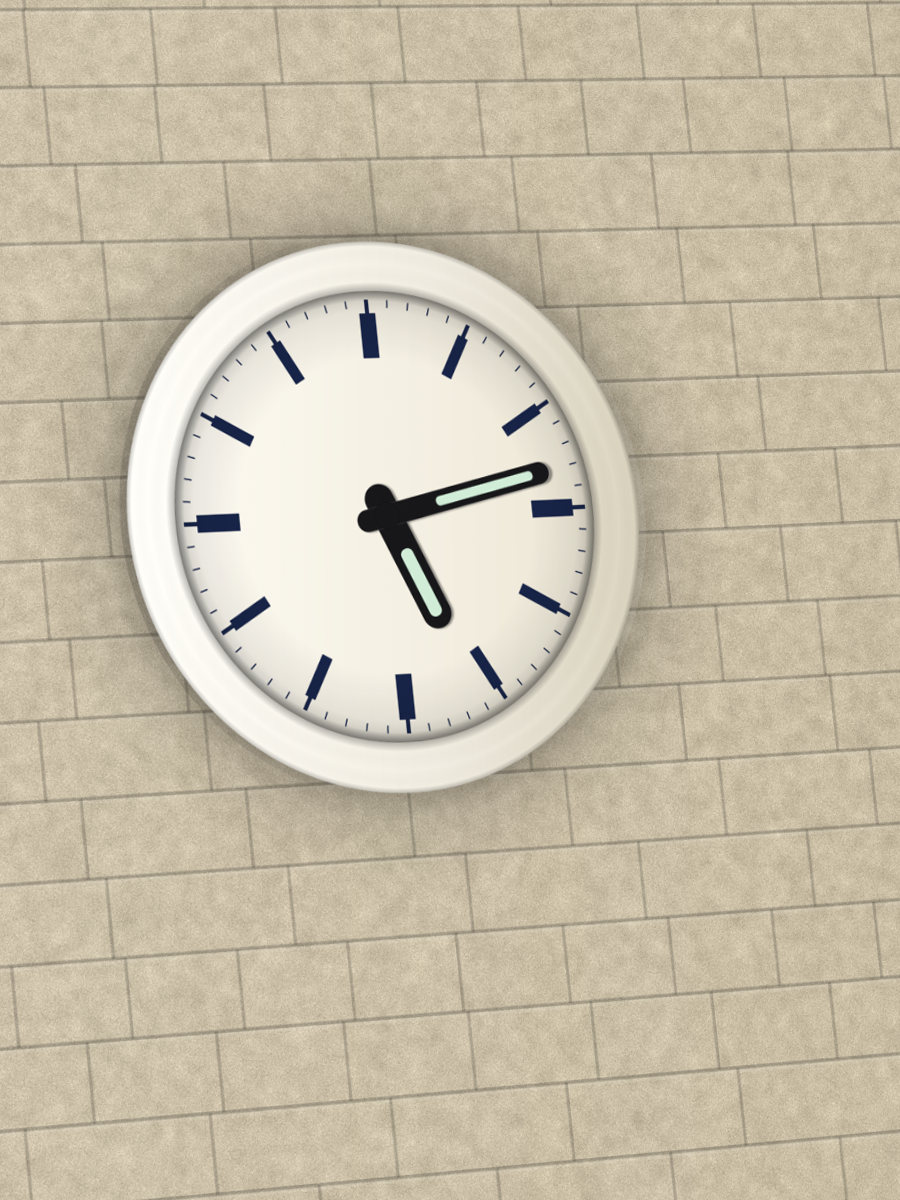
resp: 5,13
